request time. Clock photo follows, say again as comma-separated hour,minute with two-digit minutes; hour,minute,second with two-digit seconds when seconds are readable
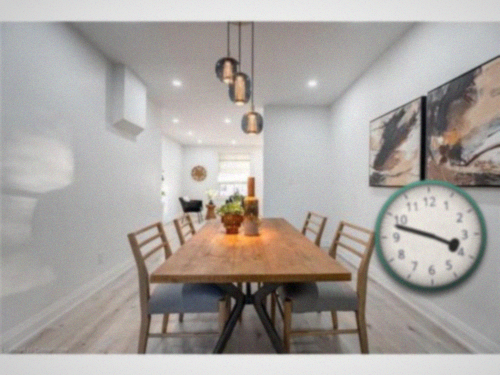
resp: 3,48
